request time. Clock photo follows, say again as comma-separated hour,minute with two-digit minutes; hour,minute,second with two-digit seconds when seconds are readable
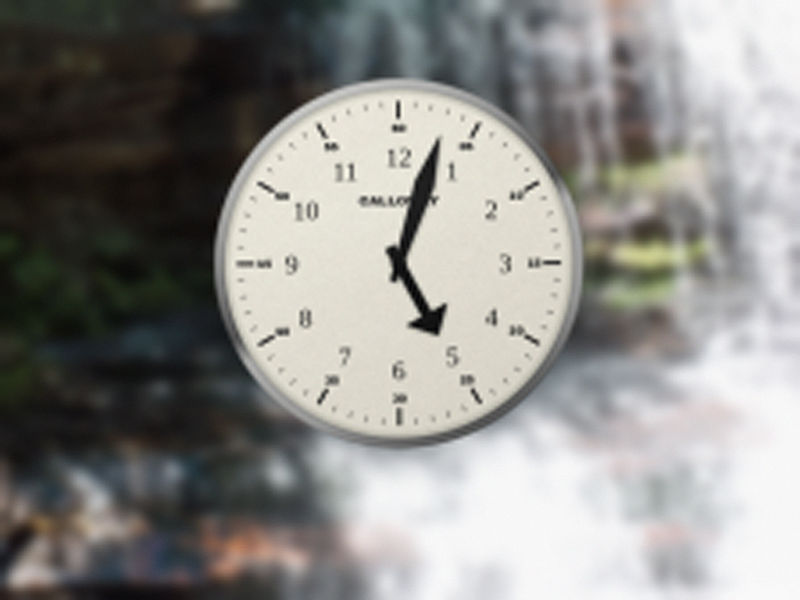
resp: 5,03
